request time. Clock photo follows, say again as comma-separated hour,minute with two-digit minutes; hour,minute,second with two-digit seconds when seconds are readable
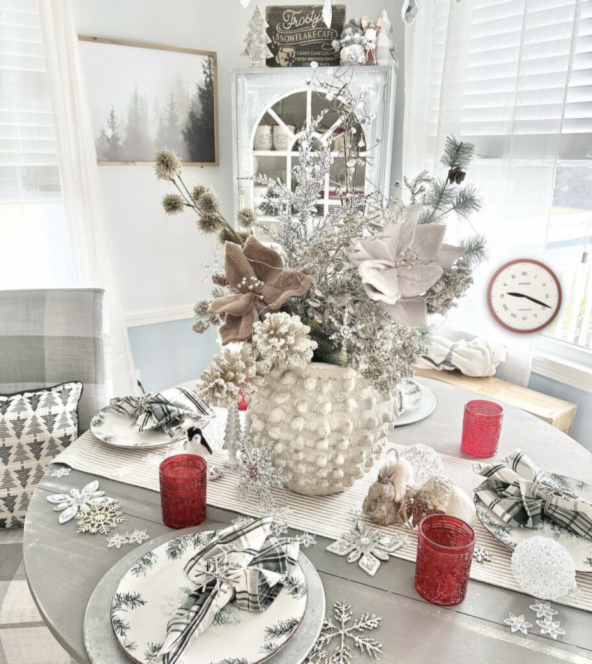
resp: 9,19
